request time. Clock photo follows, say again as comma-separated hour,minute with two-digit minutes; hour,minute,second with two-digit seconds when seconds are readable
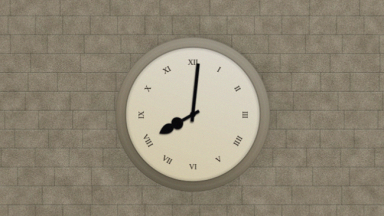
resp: 8,01
